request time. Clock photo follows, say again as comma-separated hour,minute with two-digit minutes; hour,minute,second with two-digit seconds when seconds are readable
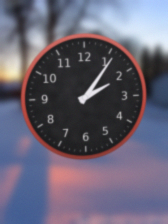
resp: 2,06
